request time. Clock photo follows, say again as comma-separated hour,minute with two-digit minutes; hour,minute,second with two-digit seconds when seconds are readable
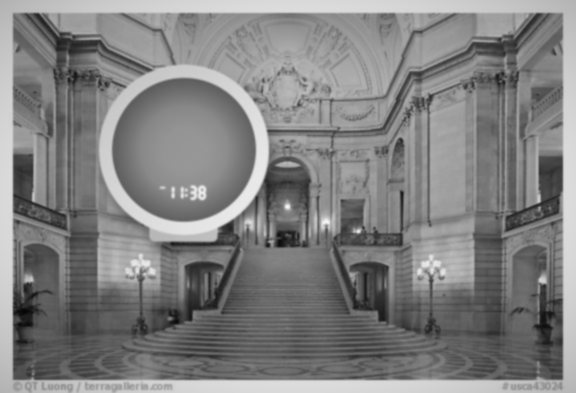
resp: 11,38
